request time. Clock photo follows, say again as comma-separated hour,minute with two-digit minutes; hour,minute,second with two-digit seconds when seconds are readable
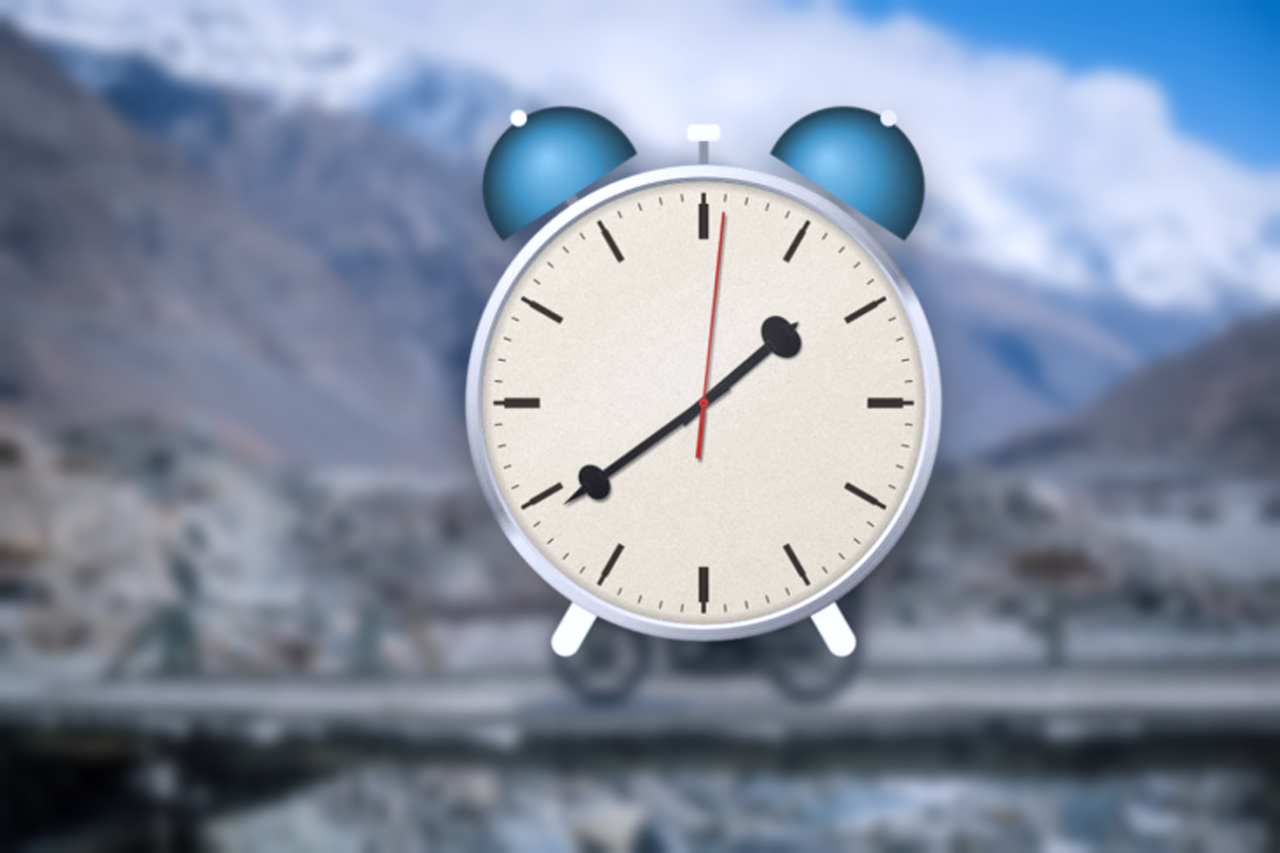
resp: 1,39,01
